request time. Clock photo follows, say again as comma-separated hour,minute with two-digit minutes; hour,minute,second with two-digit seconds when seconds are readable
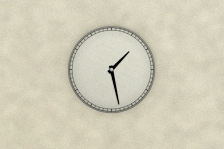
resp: 1,28
